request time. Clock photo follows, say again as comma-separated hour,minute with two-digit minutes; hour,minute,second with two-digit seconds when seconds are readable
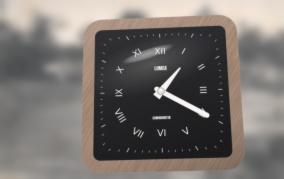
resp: 1,20
